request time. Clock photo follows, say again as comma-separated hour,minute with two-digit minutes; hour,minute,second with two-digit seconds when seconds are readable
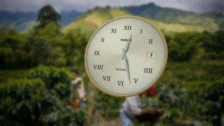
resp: 12,27
